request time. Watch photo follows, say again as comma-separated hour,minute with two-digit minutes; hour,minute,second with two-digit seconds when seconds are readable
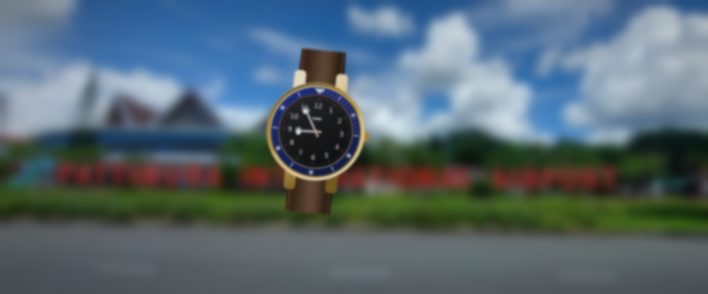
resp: 8,55
